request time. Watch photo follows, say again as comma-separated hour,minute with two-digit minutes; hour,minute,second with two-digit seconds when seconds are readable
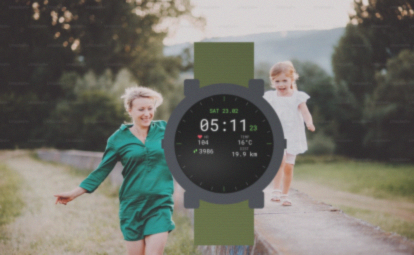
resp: 5,11
